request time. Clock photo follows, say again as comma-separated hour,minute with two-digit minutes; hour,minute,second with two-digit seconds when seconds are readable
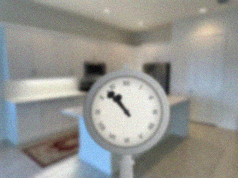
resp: 10,53
